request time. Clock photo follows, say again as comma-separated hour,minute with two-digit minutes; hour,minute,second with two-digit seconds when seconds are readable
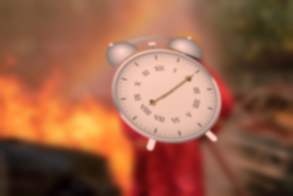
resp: 8,10
